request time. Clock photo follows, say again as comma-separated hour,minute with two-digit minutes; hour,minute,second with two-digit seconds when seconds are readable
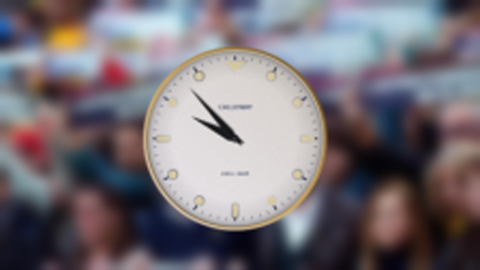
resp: 9,53
